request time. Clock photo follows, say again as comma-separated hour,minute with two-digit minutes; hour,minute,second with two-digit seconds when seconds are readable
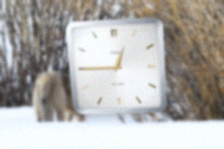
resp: 12,45
